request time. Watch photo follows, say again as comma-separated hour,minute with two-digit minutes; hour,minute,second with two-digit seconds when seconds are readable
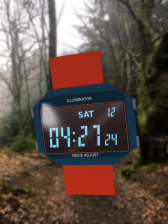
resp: 4,27,24
